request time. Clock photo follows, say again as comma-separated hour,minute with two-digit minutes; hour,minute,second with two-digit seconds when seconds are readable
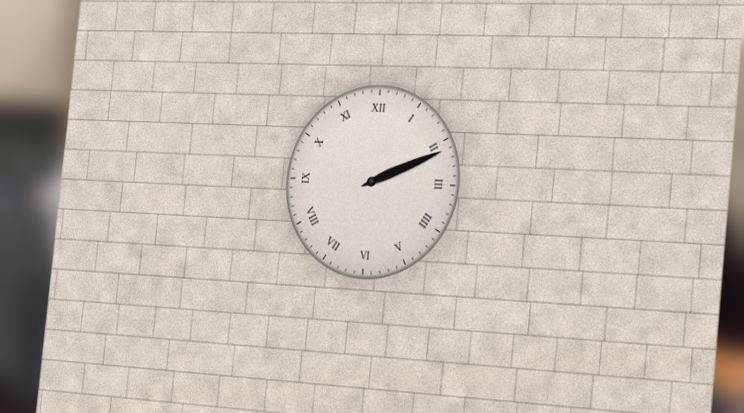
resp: 2,11
